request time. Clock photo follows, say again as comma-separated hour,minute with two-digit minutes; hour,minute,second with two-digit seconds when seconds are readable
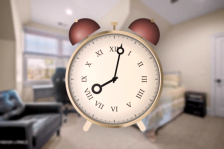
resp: 8,02
